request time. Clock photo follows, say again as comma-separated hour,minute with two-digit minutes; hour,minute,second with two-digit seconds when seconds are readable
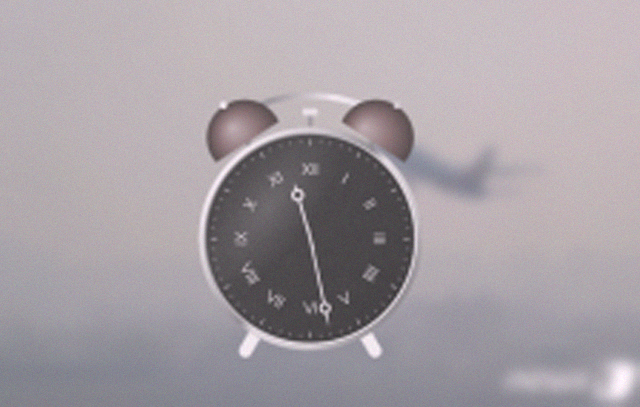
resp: 11,28
